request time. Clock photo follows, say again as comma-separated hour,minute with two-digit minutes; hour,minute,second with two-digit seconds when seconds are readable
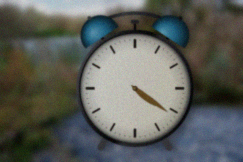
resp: 4,21
